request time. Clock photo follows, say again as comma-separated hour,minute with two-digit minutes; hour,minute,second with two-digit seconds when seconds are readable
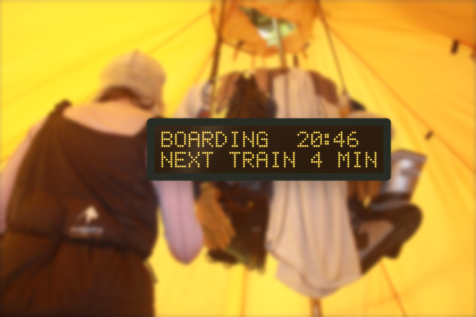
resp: 20,46
